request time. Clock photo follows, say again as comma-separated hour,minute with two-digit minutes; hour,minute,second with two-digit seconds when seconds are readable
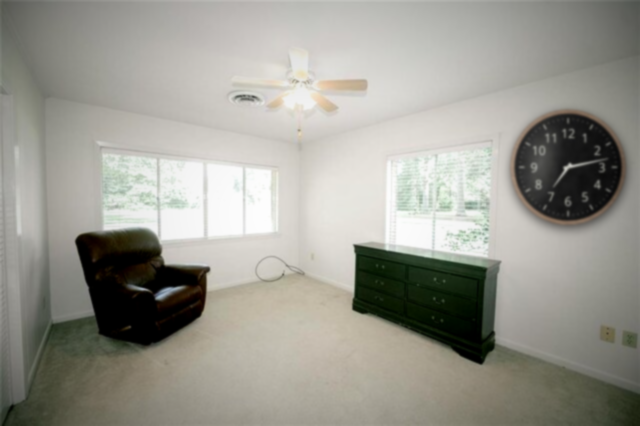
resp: 7,13
